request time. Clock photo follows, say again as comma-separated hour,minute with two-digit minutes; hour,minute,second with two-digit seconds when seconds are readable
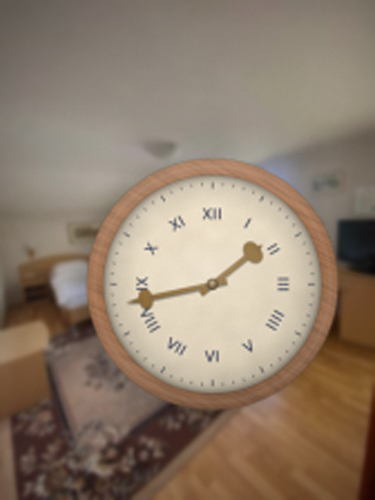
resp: 1,43
